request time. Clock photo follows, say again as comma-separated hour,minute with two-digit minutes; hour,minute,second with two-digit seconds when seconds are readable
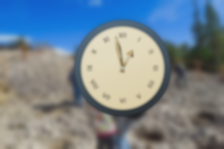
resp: 12,58
